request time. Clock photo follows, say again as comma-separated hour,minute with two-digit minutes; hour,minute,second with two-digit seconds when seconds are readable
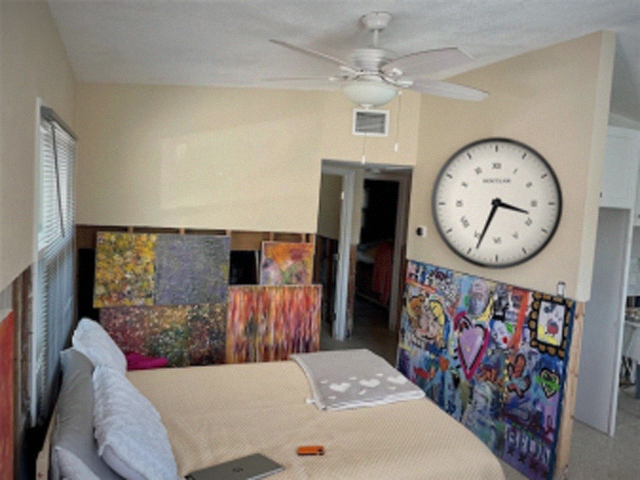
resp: 3,34
